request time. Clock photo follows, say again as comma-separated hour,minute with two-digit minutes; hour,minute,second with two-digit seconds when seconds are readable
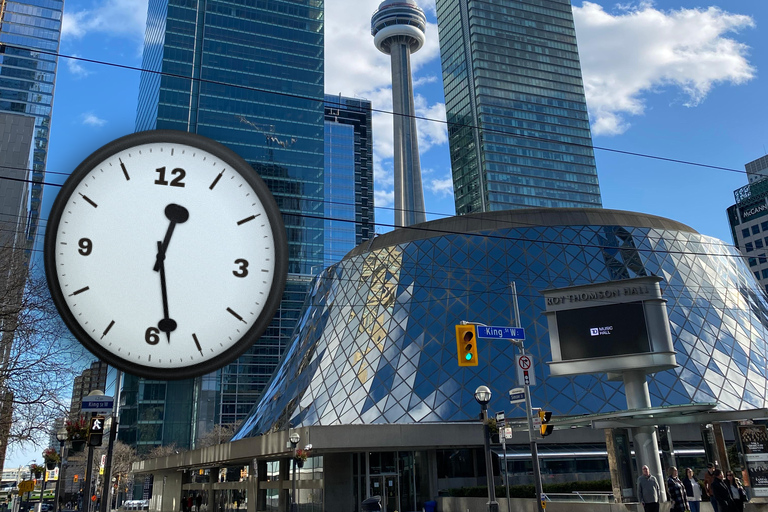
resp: 12,28
